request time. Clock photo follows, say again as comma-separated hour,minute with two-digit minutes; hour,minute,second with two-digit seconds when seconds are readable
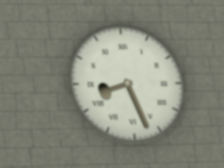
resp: 8,27
